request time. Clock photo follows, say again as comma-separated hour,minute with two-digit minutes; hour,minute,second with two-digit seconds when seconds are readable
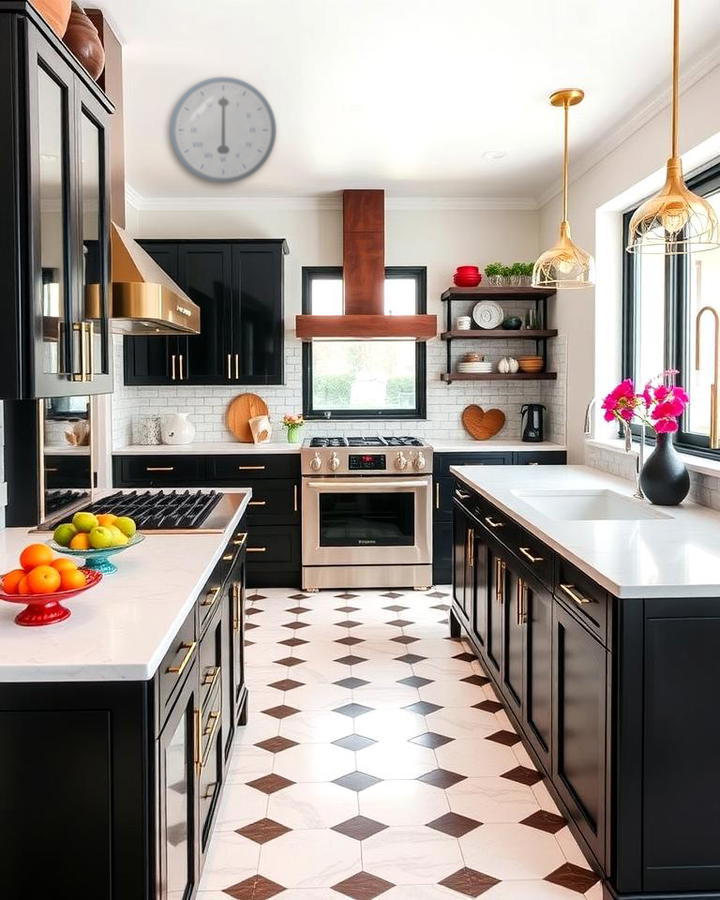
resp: 6,00
